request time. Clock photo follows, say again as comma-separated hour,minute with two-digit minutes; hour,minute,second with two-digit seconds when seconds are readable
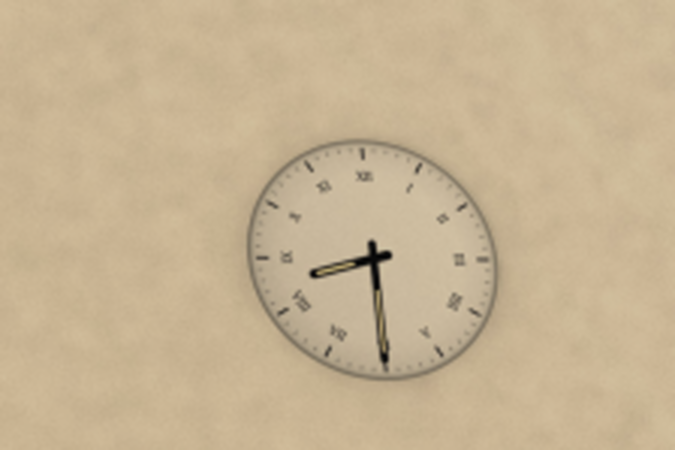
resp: 8,30
